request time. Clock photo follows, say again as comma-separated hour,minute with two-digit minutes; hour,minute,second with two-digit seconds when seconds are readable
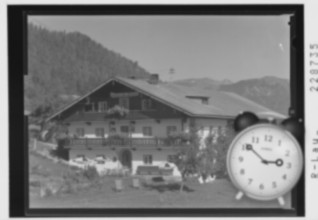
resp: 2,51
